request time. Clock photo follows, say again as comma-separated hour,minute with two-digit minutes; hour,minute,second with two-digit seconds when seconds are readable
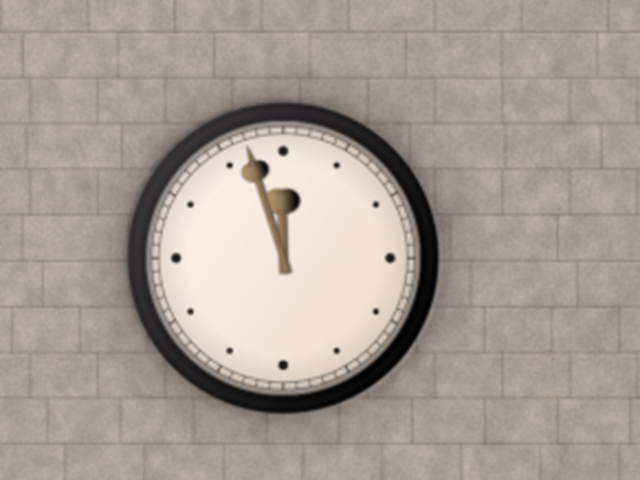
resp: 11,57
